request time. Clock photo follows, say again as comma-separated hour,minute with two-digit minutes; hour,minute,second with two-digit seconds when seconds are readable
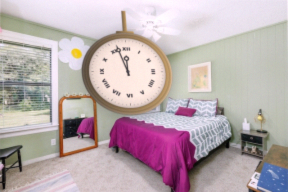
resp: 11,57
